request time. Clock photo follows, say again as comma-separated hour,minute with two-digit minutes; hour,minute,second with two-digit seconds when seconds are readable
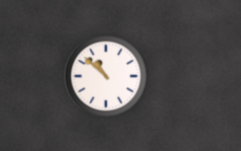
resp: 10,52
